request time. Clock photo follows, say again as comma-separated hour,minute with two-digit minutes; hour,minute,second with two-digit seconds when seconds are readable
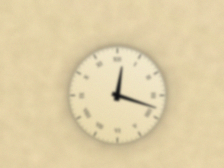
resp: 12,18
